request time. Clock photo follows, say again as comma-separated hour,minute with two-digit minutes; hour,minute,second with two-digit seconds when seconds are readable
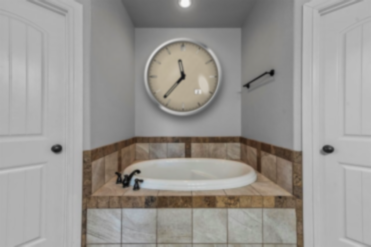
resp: 11,37
